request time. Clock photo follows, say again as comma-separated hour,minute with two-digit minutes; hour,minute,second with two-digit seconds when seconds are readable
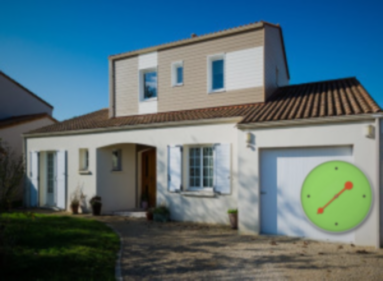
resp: 1,38
